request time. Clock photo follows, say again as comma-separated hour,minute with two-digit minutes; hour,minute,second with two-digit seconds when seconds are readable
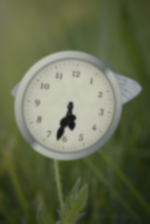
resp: 5,32
